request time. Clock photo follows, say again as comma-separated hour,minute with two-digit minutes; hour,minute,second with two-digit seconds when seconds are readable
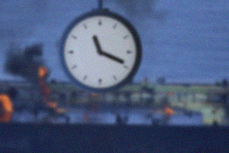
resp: 11,19
